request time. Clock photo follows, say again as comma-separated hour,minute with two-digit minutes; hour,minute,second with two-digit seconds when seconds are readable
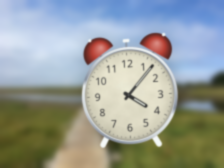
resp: 4,07
